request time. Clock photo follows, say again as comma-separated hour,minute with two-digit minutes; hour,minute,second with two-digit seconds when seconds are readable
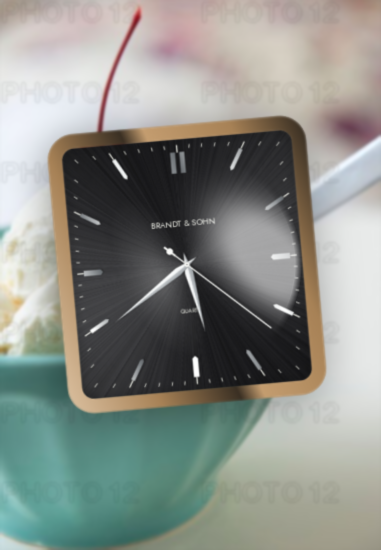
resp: 5,39,22
